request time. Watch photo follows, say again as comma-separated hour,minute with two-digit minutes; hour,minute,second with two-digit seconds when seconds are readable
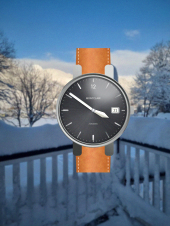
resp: 3,51
